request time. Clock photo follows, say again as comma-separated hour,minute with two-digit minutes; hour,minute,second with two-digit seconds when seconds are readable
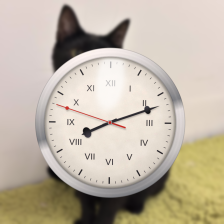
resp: 8,11,48
